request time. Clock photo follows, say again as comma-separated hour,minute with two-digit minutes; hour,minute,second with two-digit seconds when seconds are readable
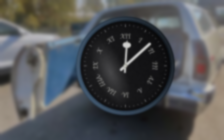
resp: 12,08
